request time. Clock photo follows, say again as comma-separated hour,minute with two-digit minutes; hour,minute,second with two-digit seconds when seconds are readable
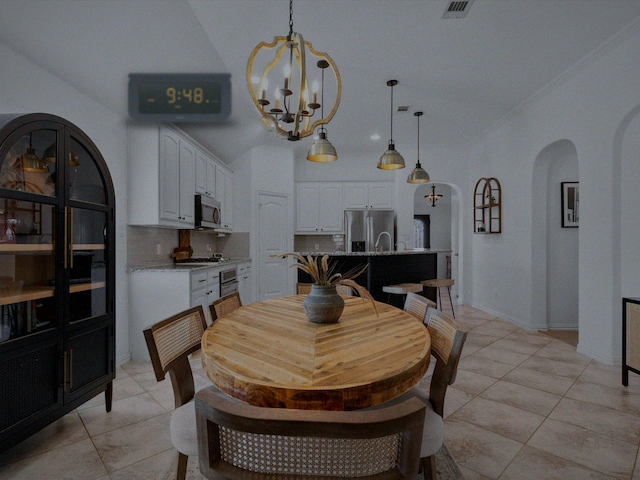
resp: 9,48
